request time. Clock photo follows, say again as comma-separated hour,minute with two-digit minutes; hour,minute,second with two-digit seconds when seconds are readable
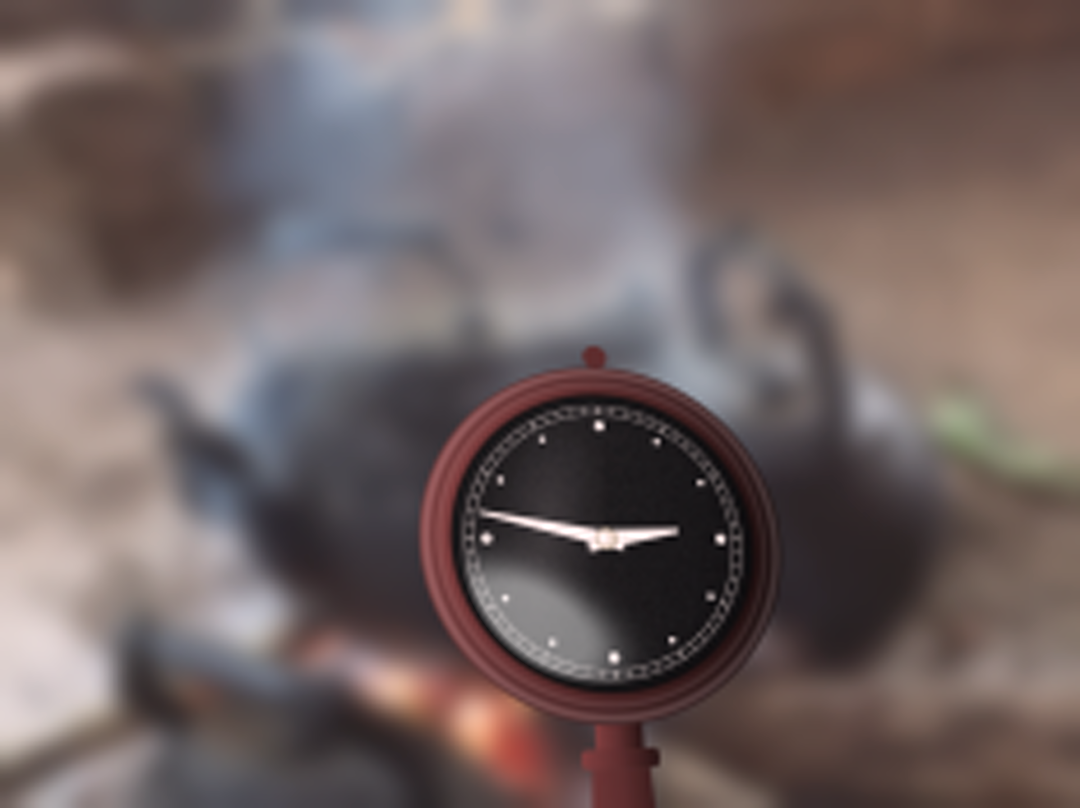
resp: 2,47
